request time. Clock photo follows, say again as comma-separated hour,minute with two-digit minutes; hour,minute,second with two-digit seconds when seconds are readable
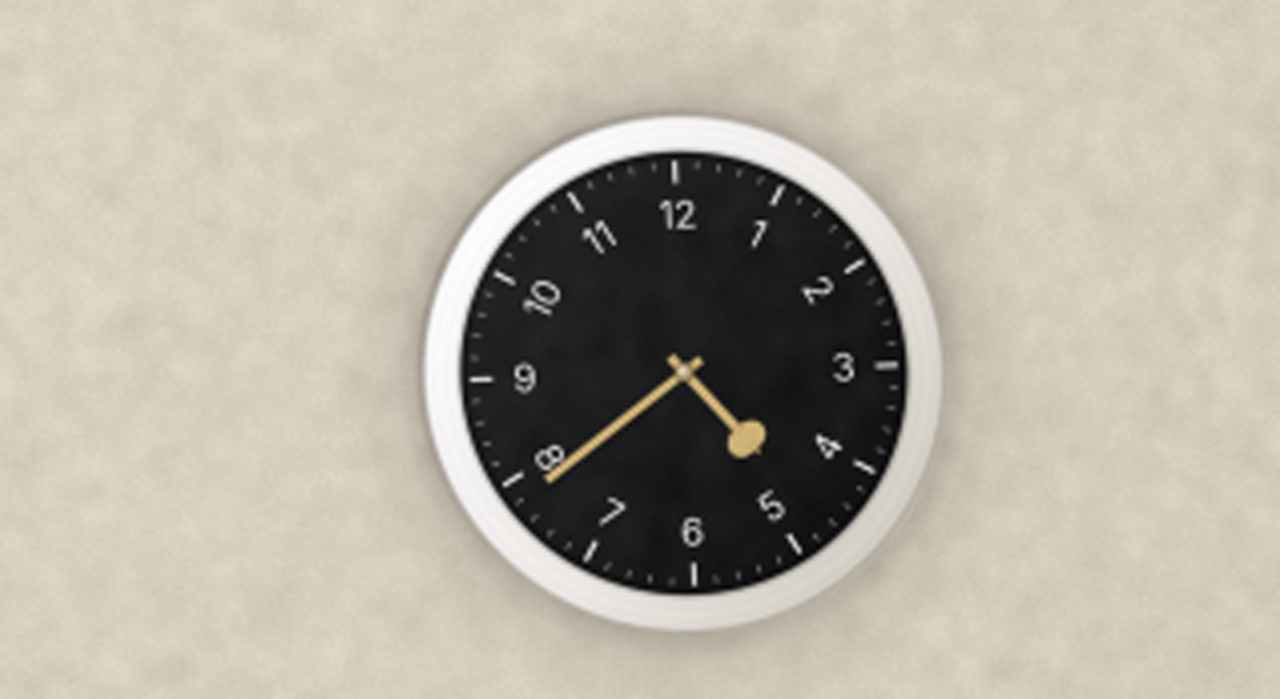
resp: 4,39
